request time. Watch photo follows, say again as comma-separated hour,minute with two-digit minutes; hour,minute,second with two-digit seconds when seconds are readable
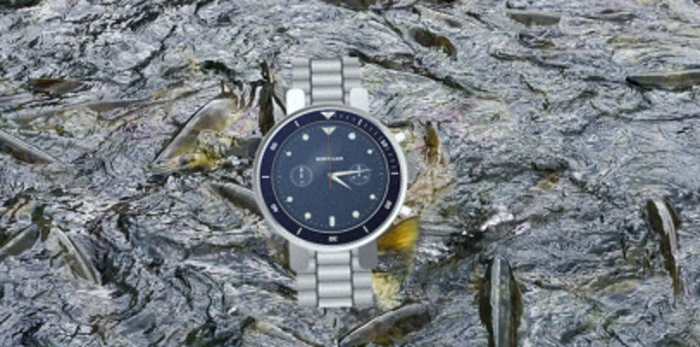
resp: 4,14
